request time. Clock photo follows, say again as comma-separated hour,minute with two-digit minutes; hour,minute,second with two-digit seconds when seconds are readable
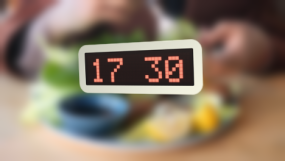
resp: 17,30
